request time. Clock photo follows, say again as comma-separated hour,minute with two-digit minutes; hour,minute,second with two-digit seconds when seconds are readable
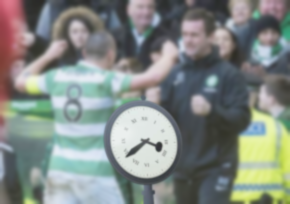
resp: 3,39
